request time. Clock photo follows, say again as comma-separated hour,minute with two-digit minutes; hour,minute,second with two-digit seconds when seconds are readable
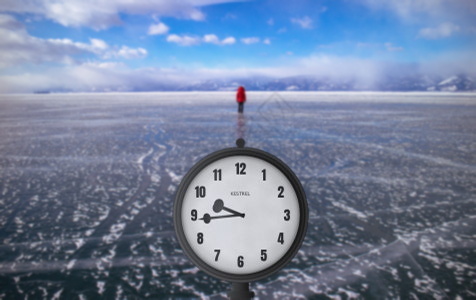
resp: 9,44
